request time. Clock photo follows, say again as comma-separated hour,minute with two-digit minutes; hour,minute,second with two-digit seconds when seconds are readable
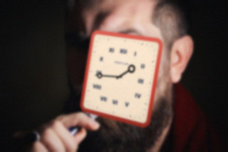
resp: 1,44
